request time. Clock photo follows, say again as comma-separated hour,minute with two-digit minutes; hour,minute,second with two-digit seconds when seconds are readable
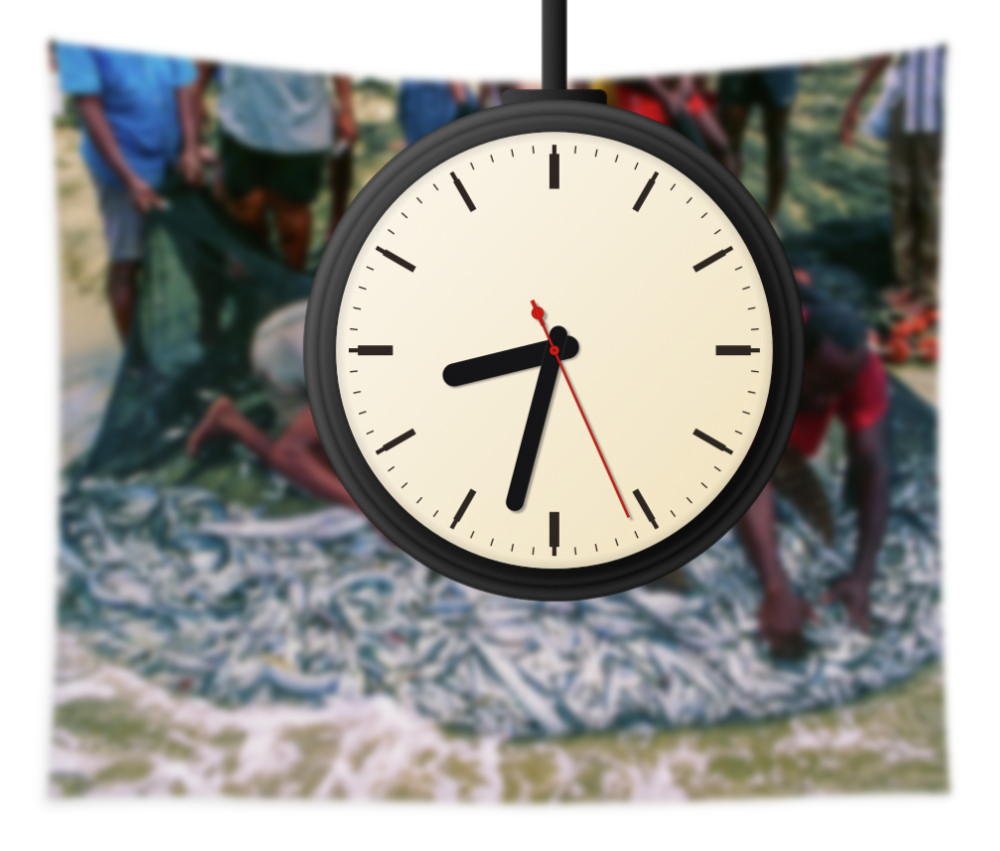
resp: 8,32,26
